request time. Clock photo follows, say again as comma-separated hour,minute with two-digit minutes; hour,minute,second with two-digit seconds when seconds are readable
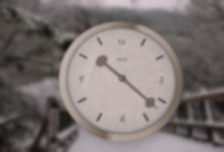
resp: 10,22
